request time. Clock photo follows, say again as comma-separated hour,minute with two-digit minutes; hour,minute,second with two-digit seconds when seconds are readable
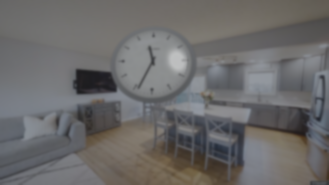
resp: 11,34
